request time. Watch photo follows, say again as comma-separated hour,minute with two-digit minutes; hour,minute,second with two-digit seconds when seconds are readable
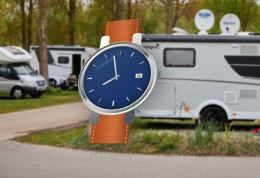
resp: 7,58
